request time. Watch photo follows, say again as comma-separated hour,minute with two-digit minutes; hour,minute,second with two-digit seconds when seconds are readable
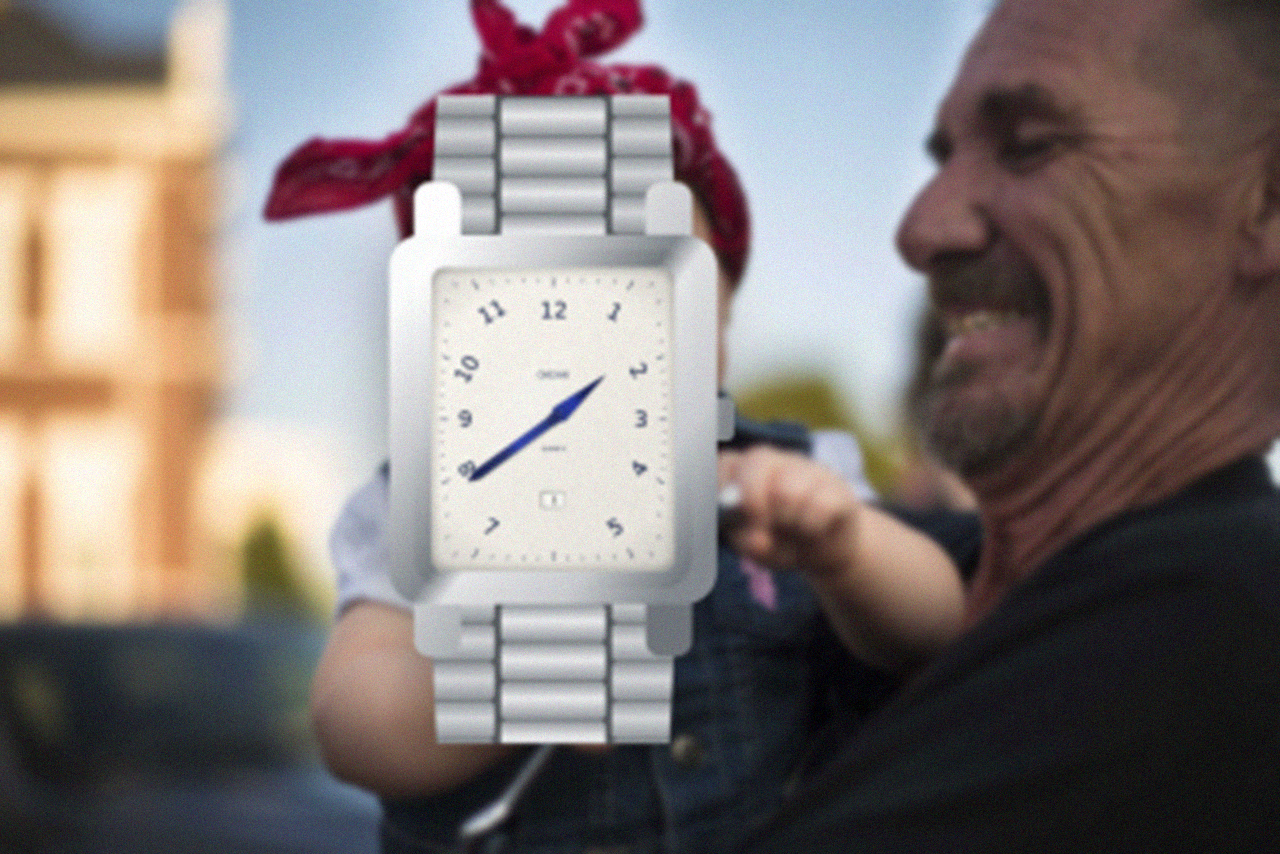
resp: 1,39
